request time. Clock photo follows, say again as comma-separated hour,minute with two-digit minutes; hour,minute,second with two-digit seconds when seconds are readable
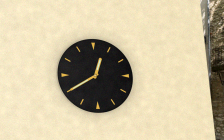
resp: 12,40
